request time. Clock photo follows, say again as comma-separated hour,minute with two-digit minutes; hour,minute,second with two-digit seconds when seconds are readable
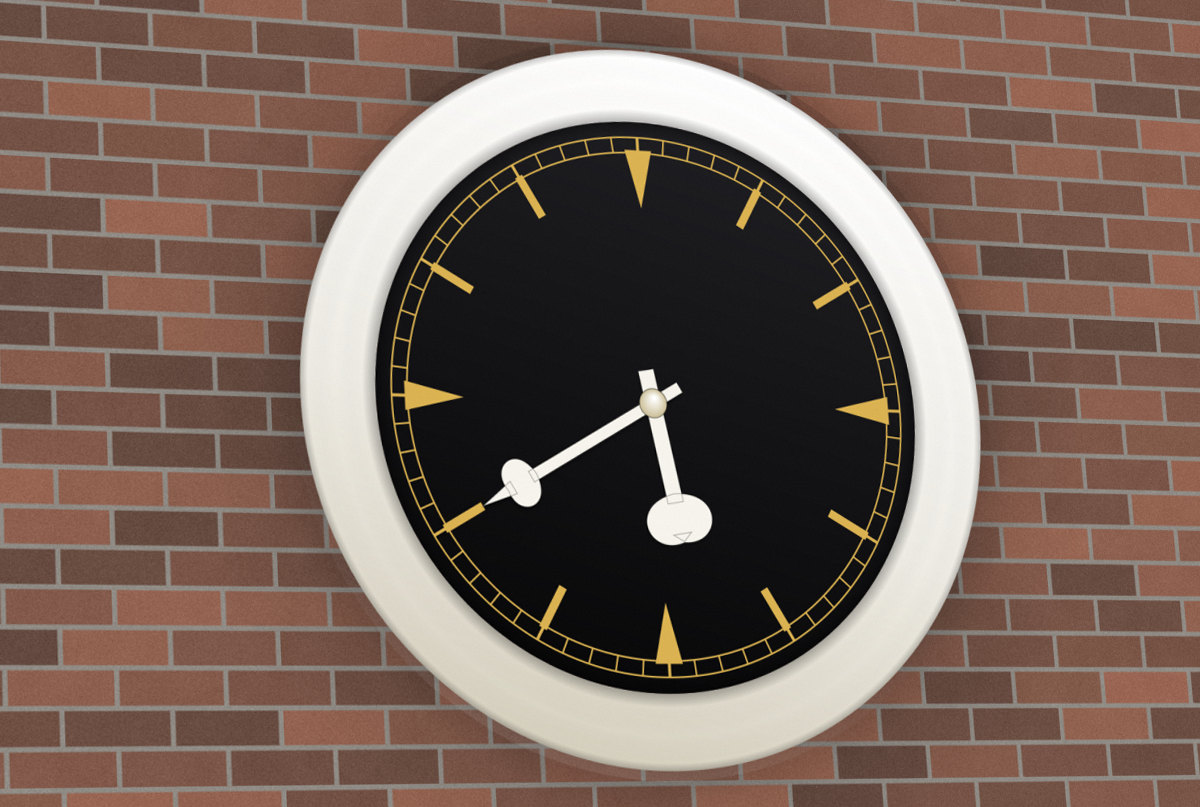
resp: 5,40
